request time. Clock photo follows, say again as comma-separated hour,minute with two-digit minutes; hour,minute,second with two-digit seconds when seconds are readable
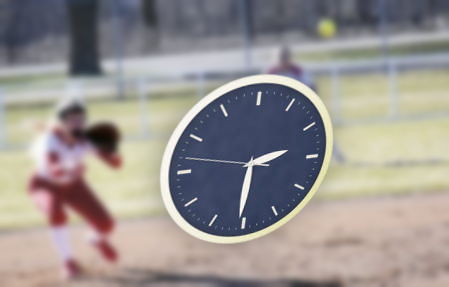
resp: 2,30,47
